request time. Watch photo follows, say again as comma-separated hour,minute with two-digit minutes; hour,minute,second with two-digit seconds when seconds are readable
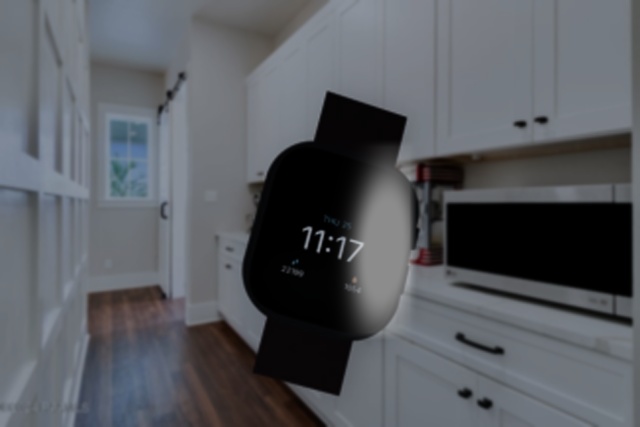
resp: 11,17
